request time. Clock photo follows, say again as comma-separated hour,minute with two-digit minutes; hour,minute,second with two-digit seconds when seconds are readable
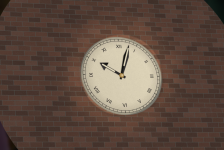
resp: 10,03
